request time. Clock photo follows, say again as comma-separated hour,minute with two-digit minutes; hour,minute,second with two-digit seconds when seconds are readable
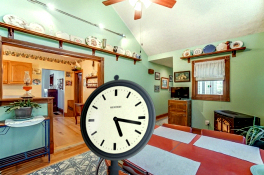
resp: 5,17
